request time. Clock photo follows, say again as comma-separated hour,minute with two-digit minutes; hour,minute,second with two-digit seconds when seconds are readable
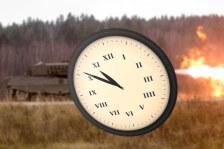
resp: 10,51
